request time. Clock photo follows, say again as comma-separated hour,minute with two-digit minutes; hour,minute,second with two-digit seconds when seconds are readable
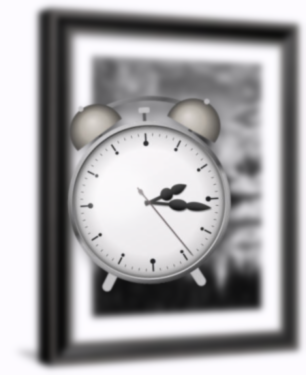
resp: 2,16,24
